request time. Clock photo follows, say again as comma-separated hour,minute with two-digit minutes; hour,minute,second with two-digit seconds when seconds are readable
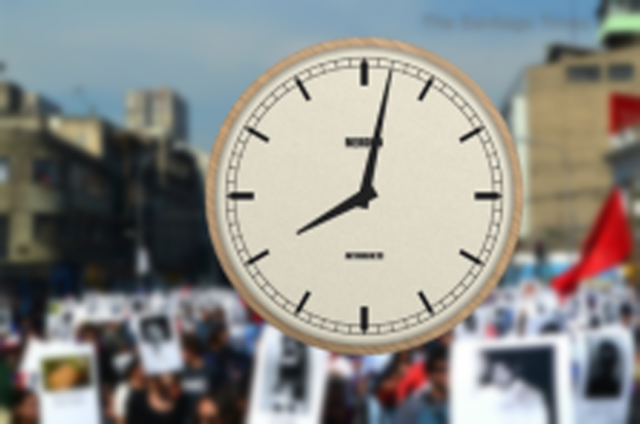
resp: 8,02
